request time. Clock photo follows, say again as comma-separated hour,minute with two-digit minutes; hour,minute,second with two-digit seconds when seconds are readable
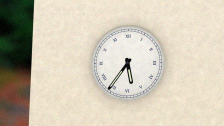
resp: 5,36
